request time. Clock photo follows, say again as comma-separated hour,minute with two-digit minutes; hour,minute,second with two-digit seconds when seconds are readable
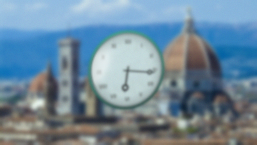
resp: 6,16
